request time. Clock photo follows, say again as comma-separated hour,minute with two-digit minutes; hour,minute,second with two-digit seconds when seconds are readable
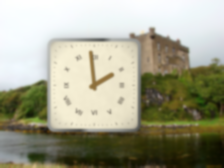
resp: 1,59
